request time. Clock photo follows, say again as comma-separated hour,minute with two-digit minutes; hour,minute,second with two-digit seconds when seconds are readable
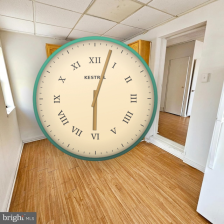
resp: 6,03
